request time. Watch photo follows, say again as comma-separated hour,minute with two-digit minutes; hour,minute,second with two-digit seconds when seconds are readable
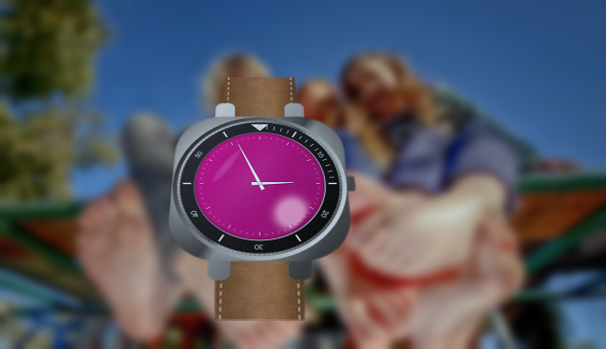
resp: 2,56
